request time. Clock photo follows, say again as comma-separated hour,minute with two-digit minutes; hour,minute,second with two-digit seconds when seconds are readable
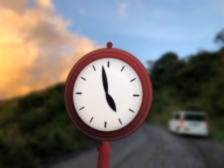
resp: 4,58
